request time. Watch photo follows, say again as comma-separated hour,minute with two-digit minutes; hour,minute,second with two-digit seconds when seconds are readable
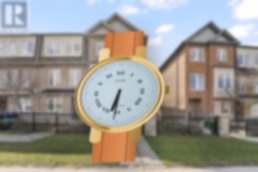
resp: 6,31
